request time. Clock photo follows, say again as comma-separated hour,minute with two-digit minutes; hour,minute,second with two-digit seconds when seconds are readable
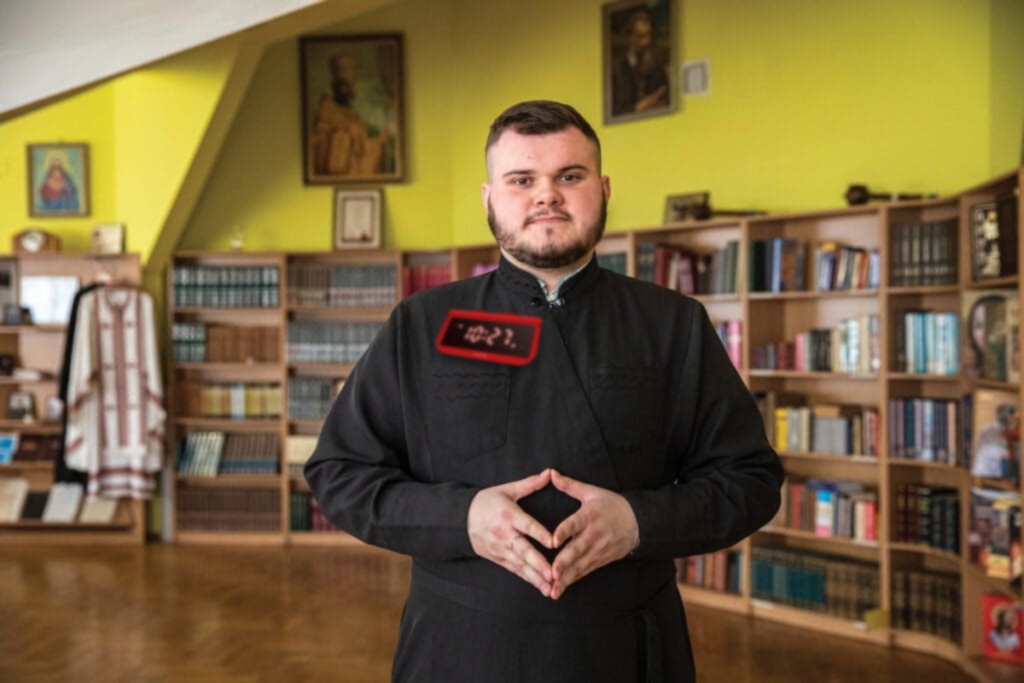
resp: 10,27
